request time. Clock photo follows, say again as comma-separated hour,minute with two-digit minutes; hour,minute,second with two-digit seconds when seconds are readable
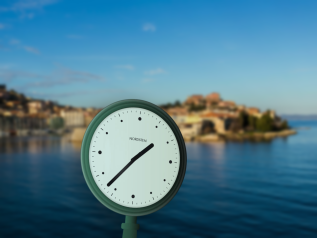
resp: 1,37
